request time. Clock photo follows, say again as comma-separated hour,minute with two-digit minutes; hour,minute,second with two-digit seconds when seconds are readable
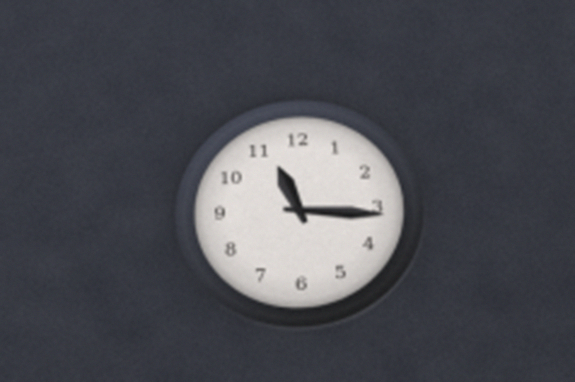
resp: 11,16
